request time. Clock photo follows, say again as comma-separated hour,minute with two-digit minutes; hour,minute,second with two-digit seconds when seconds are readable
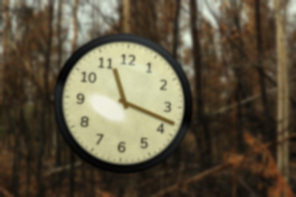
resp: 11,18
